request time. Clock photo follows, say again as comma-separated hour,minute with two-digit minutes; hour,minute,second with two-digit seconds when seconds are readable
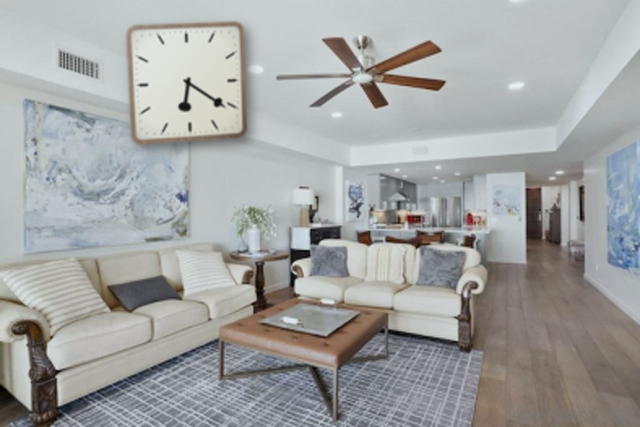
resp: 6,21
